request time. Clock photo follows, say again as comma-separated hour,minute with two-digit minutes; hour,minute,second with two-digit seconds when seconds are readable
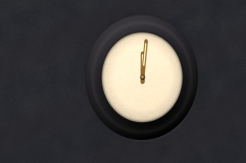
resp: 12,01
